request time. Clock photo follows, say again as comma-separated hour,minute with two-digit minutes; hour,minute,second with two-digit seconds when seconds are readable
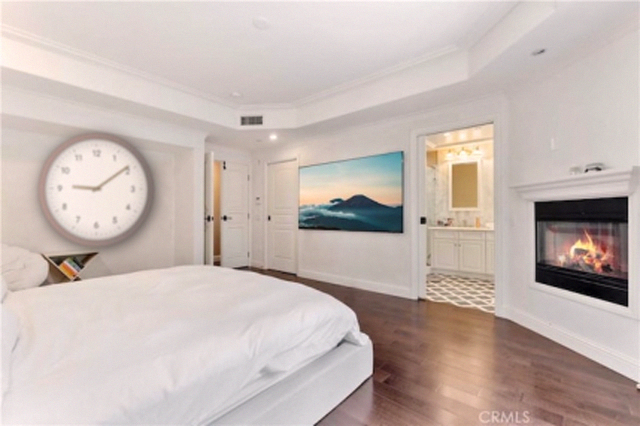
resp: 9,09
